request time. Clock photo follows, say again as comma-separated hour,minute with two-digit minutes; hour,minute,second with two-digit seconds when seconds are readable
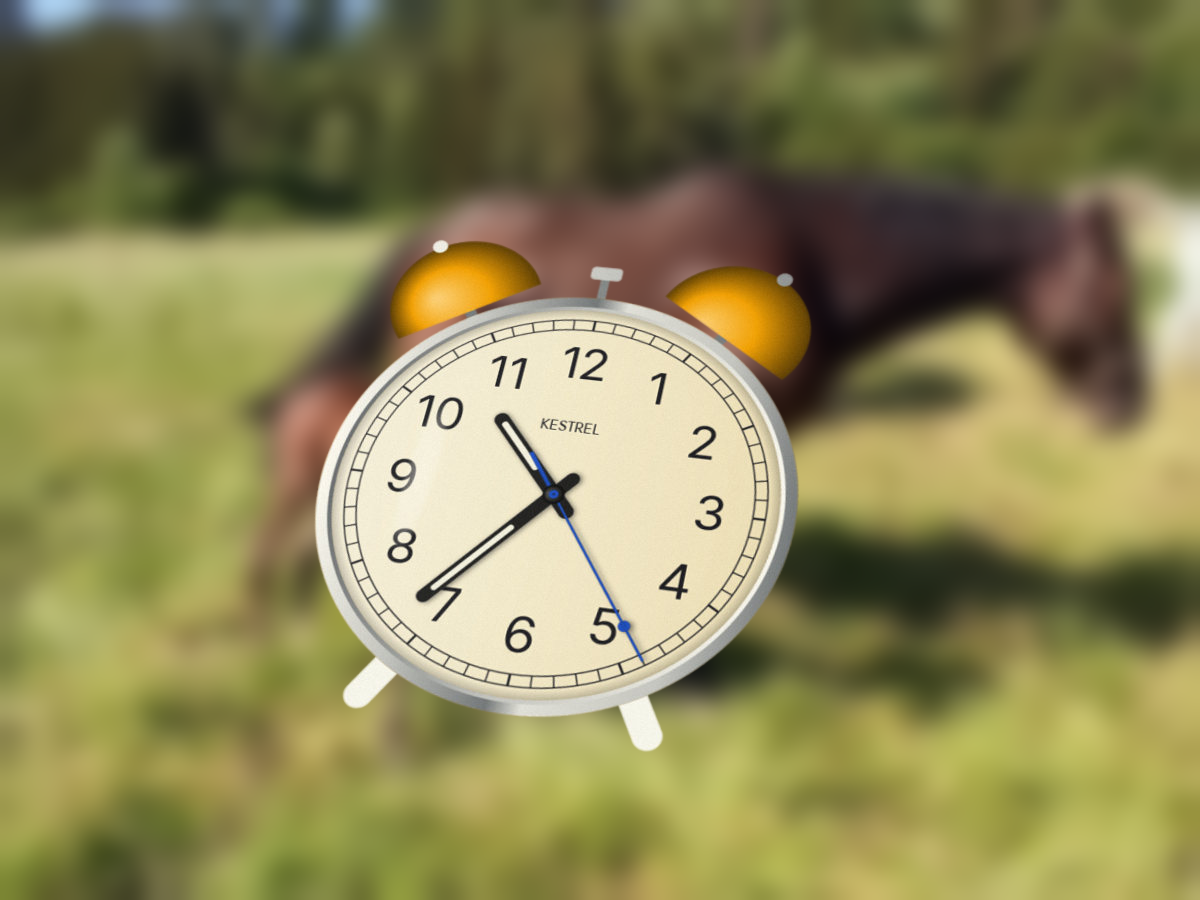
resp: 10,36,24
